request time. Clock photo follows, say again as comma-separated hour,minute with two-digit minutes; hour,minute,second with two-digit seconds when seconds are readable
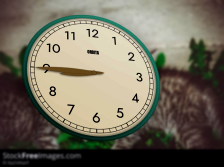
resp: 8,45
